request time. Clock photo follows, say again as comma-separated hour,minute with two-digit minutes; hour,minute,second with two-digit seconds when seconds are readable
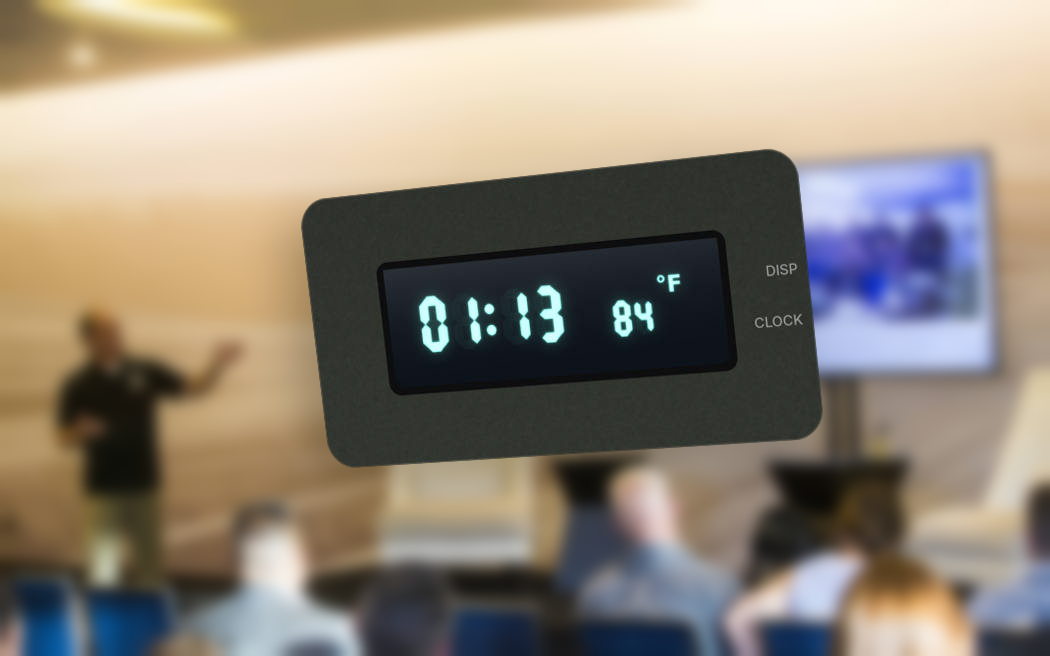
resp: 1,13
